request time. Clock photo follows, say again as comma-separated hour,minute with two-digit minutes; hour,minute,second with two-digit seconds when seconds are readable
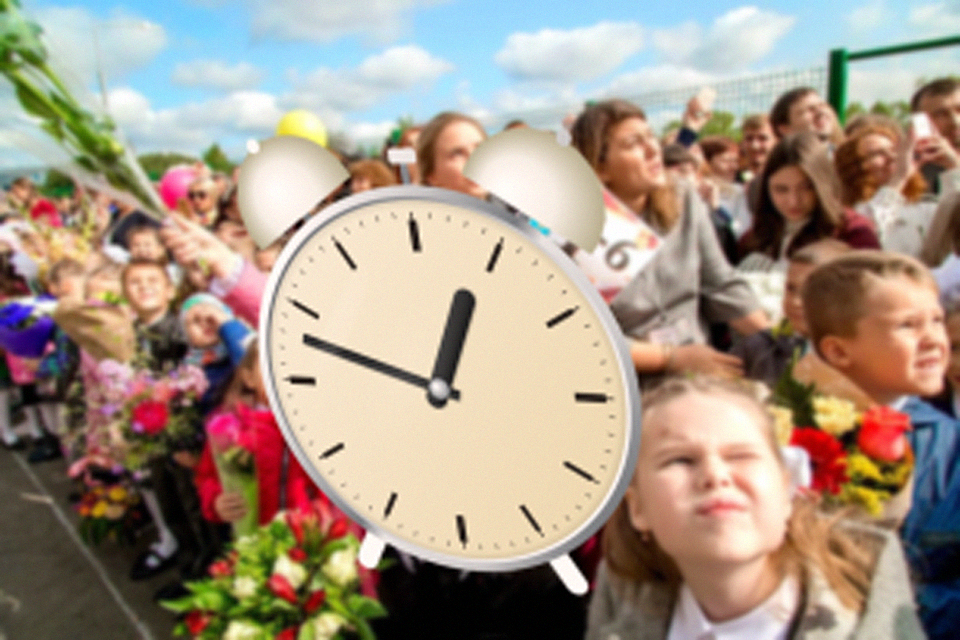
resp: 12,48
